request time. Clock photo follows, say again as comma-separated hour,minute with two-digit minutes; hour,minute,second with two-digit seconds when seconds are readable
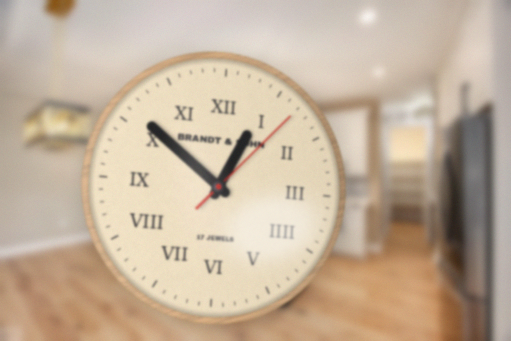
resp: 12,51,07
